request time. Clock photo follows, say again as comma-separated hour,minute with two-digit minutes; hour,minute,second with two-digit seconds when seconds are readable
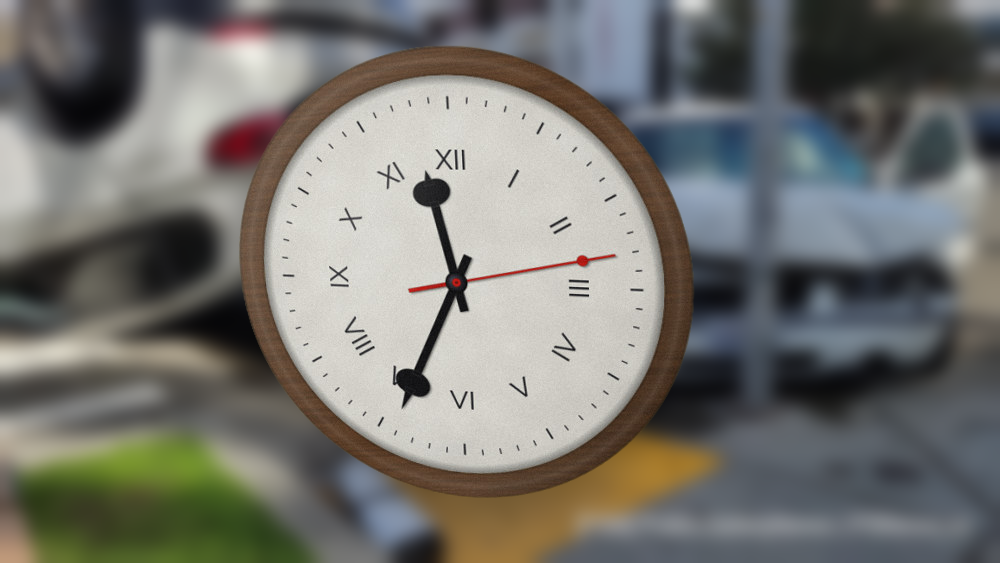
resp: 11,34,13
